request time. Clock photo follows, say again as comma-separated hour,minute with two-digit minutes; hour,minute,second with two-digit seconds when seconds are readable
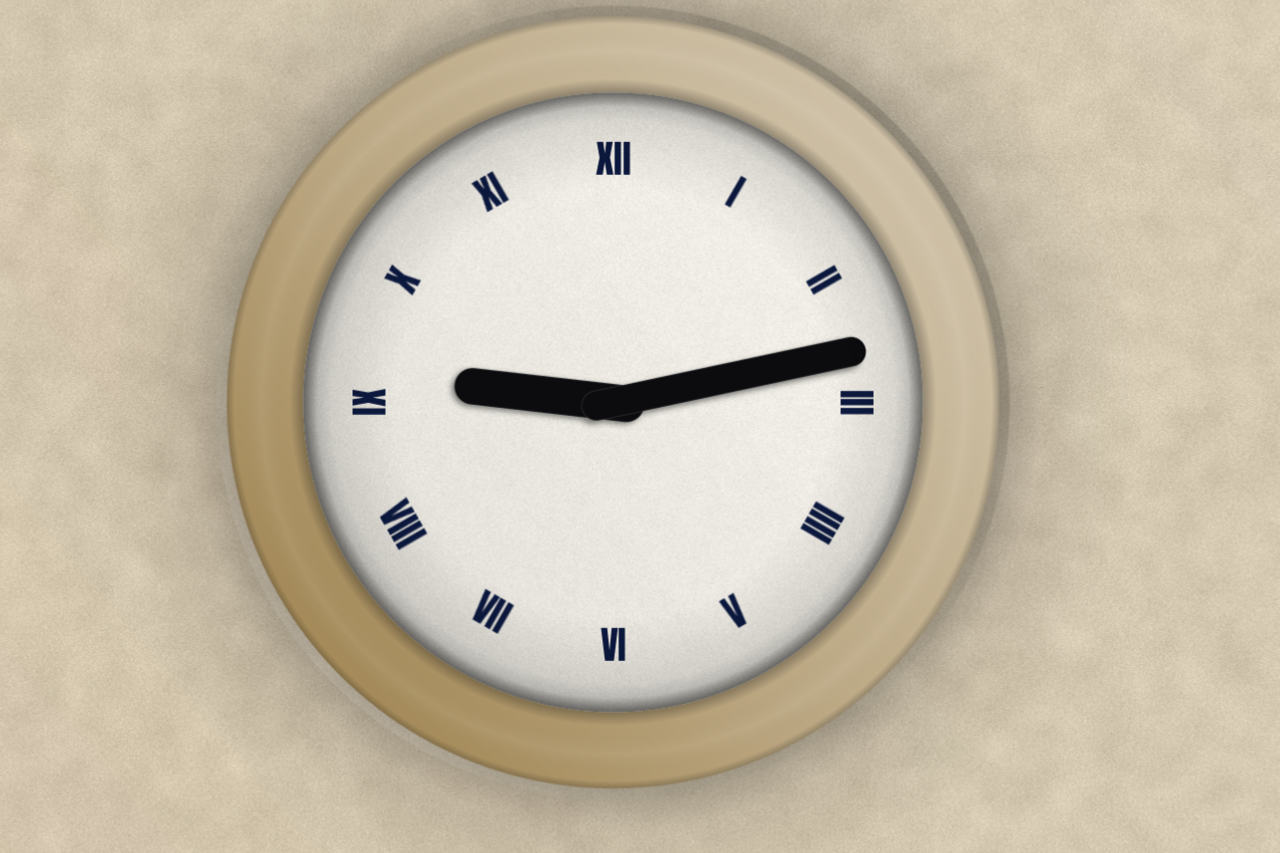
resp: 9,13
